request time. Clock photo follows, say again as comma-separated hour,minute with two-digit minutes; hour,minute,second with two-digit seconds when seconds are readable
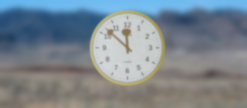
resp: 11,52
